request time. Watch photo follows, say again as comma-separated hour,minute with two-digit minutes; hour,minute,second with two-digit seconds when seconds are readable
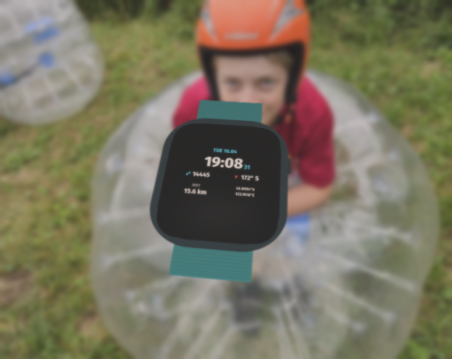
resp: 19,08
